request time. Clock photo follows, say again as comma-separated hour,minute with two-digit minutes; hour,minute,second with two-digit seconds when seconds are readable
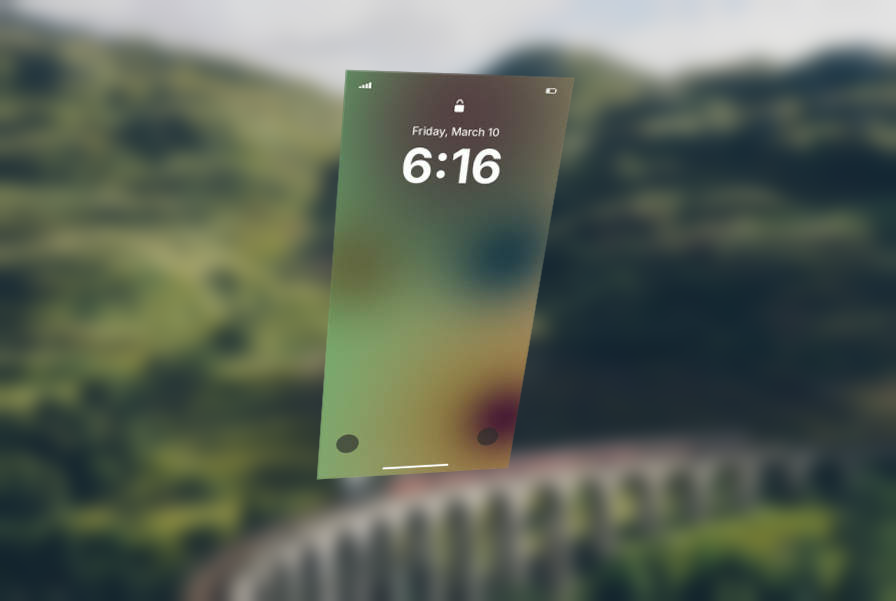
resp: 6,16
